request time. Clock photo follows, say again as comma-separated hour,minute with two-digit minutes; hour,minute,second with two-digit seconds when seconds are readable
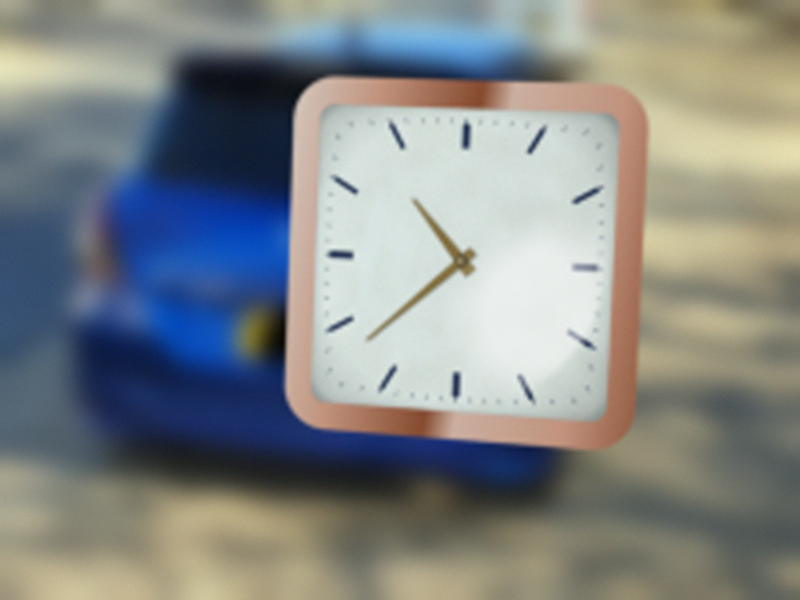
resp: 10,38
